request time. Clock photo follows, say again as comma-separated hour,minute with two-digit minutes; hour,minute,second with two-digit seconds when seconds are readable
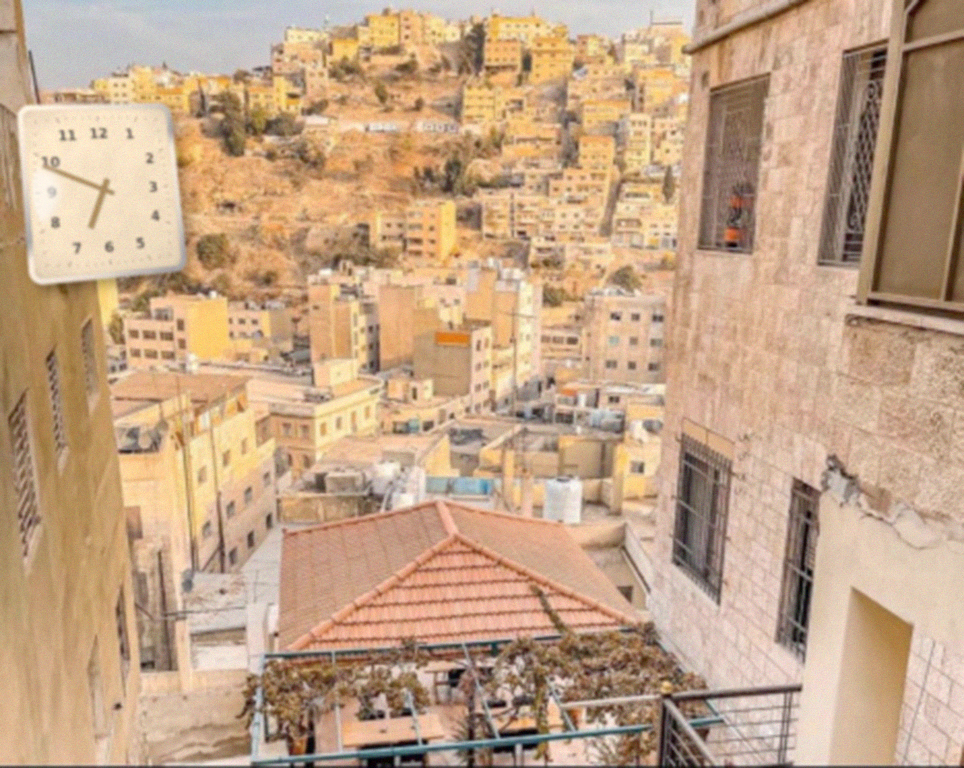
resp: 6,49
